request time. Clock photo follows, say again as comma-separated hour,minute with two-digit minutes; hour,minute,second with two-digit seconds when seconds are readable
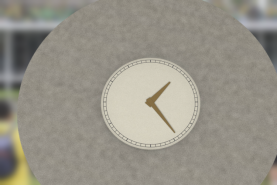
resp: 1,24
